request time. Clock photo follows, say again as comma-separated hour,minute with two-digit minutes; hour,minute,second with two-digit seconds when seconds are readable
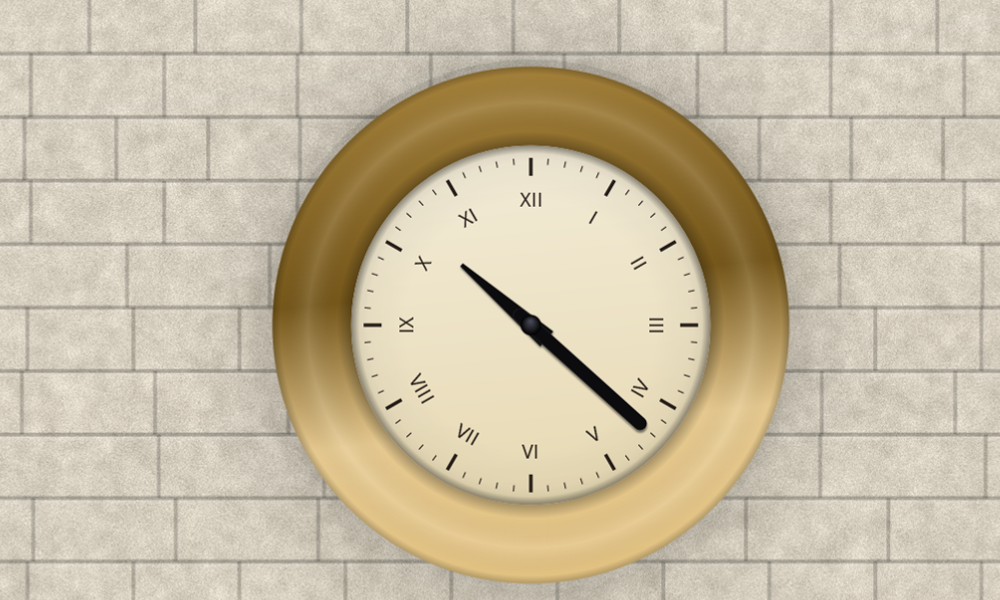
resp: 10,22
